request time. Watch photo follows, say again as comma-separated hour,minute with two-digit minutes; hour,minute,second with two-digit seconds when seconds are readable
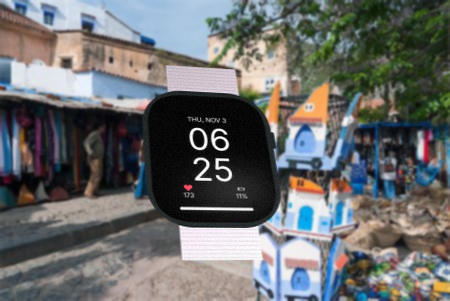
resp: 6,25
